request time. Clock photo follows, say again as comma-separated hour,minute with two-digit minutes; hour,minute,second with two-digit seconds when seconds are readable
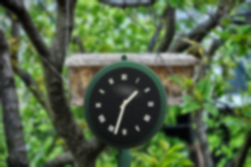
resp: 1,33
